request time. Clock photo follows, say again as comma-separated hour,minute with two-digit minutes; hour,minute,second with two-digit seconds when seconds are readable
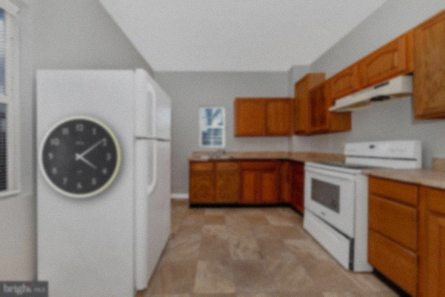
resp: 4,09
